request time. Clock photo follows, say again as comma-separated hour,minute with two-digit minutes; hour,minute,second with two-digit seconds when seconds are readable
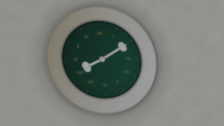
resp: 8,10
